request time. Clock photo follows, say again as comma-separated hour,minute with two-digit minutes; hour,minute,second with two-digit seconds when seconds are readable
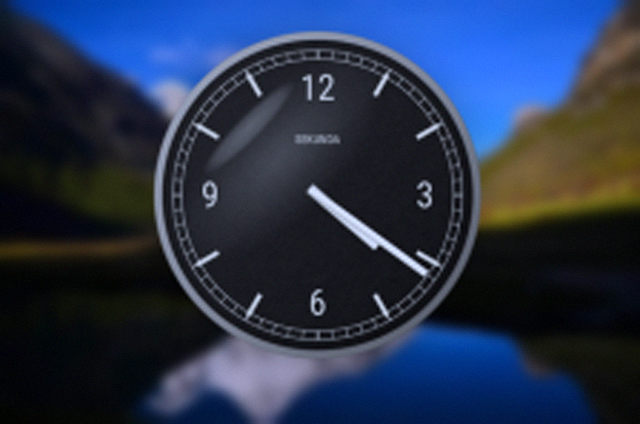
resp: 4,21
